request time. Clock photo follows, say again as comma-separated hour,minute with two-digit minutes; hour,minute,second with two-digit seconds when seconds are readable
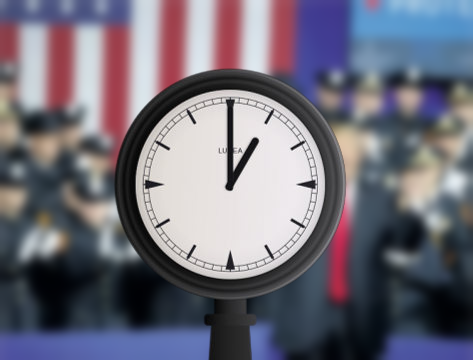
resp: 1,00
